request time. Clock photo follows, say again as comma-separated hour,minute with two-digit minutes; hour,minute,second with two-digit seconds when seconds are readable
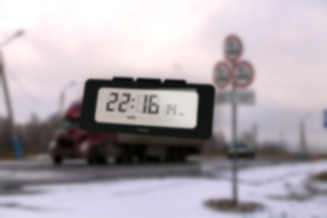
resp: 22,16
